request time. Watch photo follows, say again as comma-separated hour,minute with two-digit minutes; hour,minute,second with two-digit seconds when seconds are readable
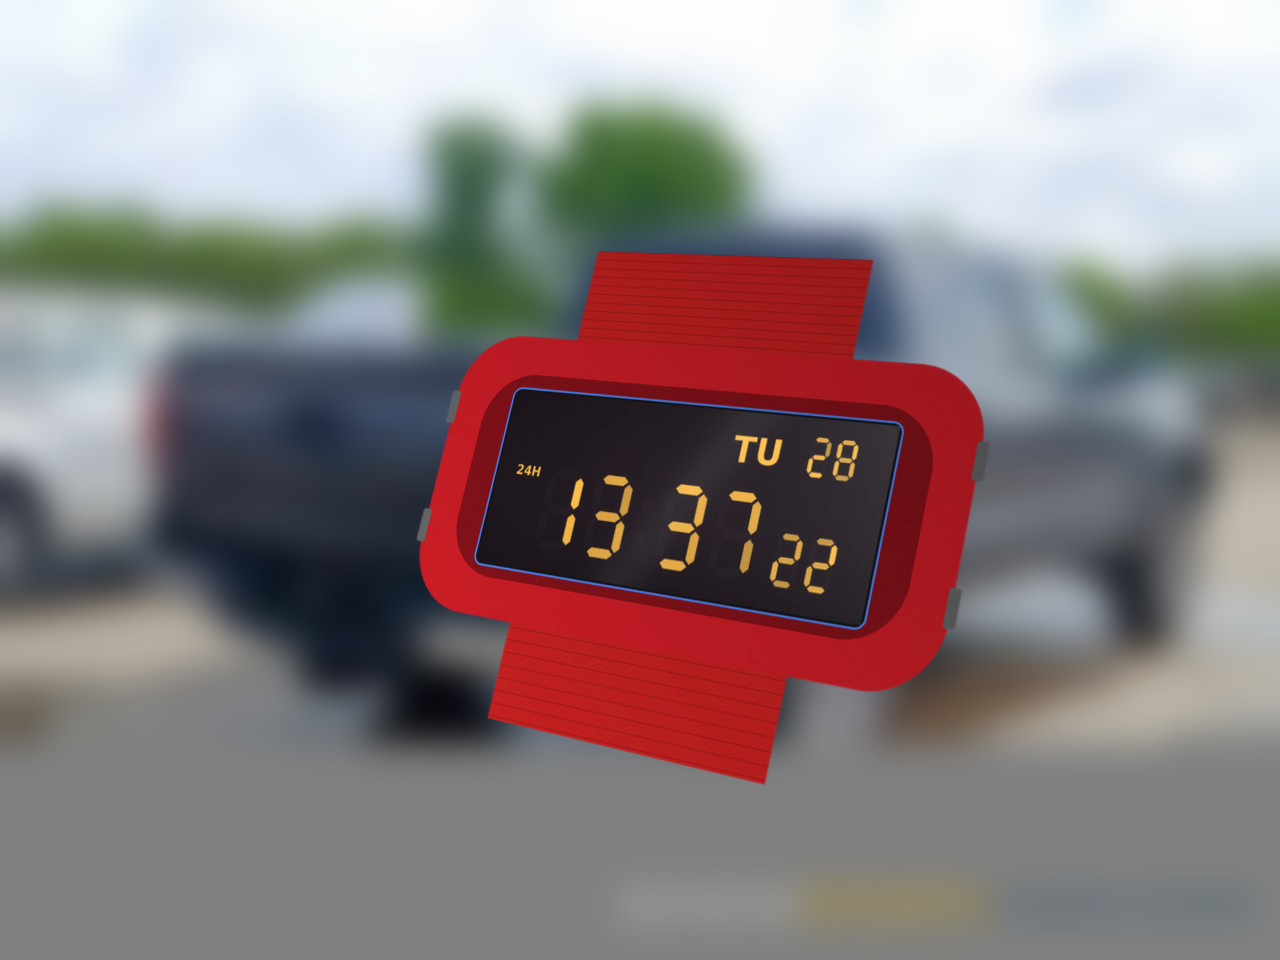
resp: 13,37,22
